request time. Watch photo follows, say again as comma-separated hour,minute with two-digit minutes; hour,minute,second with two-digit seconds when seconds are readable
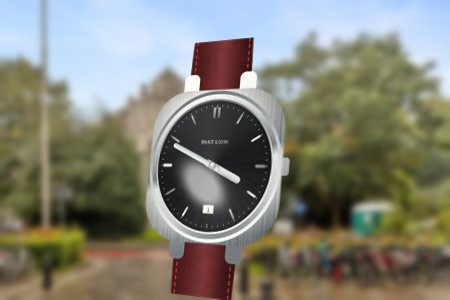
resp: 3,49
